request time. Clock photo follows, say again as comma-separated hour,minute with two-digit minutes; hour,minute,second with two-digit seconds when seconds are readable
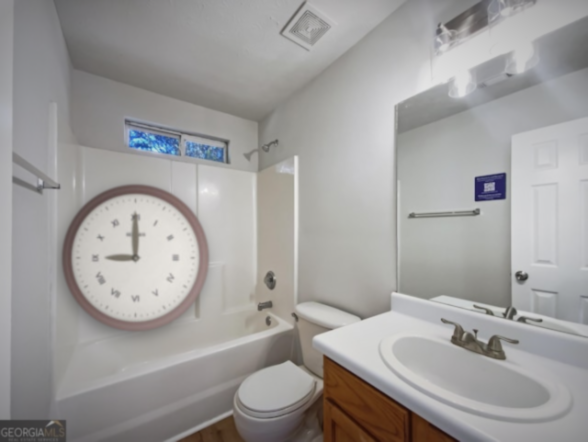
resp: 9,00
